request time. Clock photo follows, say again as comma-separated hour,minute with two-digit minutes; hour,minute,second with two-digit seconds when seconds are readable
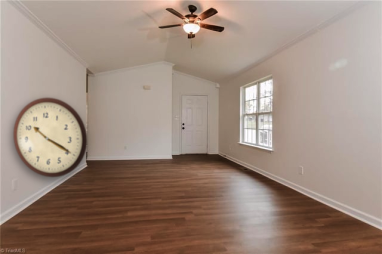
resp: 10,20
